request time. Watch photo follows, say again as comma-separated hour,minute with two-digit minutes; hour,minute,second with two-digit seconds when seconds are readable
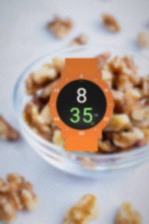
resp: 8,35
